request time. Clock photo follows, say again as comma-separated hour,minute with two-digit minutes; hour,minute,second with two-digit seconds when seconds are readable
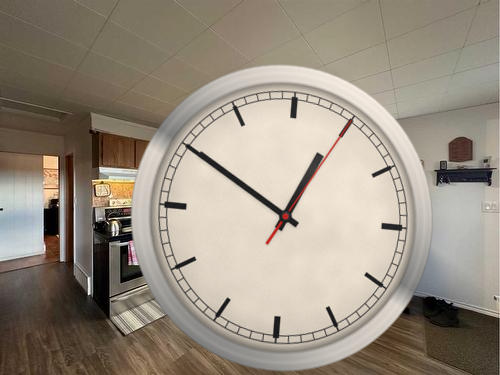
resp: 12,50,05
